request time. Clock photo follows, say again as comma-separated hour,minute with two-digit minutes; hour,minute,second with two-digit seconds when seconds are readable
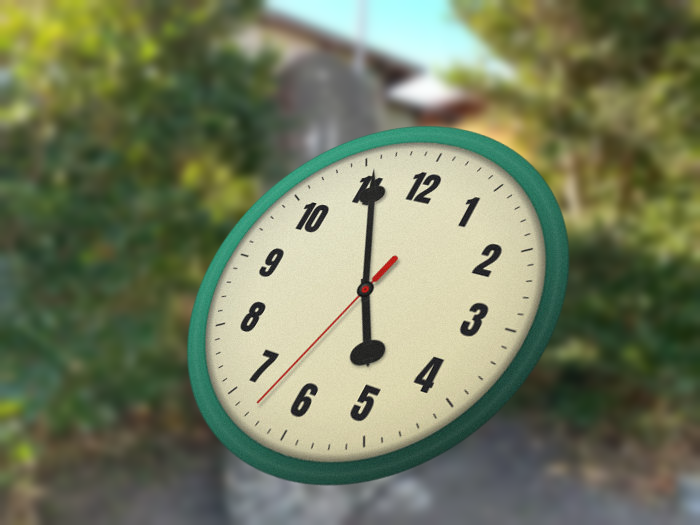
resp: 4,55,33
